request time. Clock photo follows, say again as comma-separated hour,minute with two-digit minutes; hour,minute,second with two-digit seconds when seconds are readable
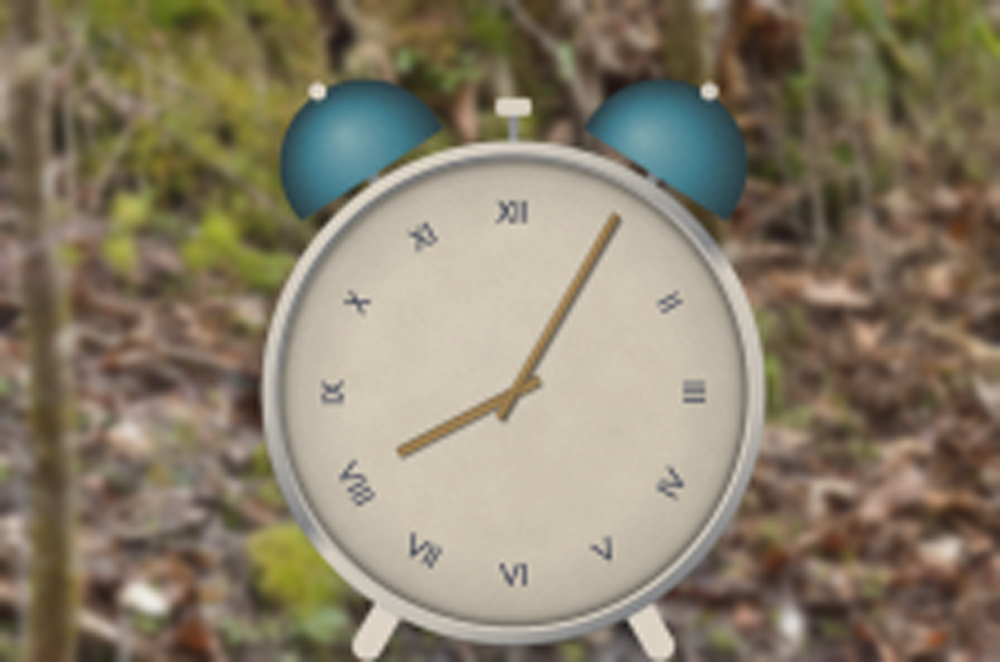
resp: 8,05
